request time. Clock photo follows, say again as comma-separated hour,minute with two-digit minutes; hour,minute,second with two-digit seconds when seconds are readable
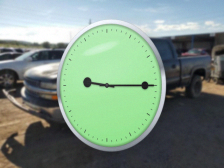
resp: 9,15
